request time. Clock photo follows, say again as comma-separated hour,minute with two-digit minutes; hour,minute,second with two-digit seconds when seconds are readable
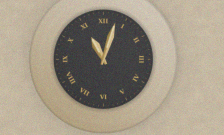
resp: 11,03
